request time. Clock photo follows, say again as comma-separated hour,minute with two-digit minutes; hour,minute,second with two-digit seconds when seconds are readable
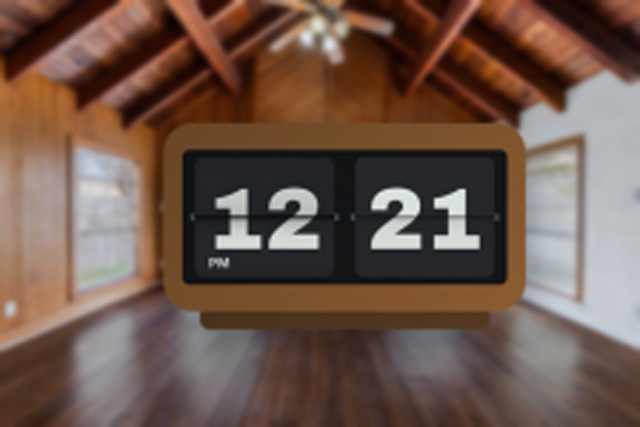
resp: 12,21
